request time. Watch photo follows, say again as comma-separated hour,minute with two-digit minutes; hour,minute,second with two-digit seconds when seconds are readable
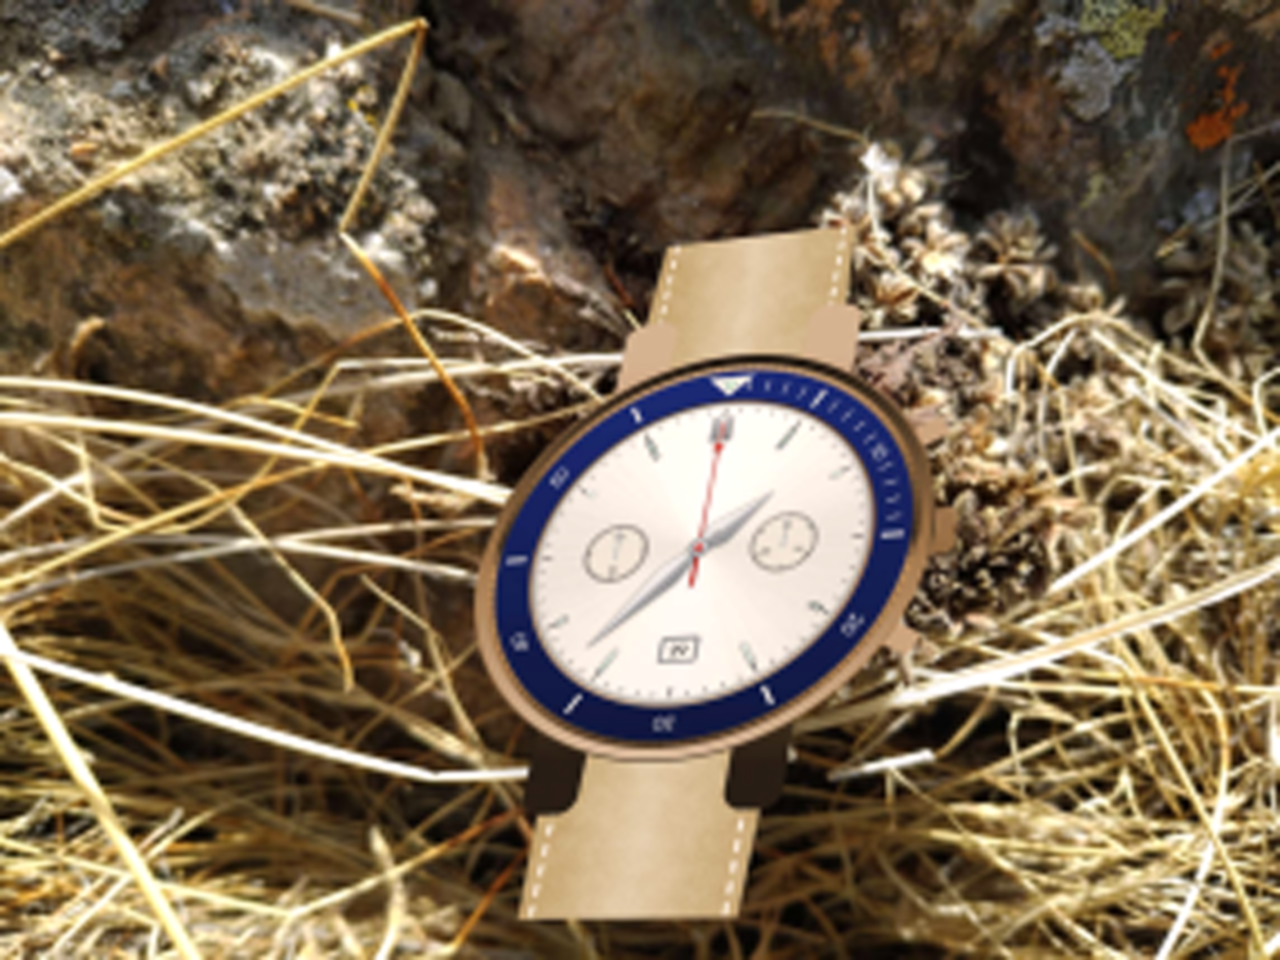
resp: 1,37
